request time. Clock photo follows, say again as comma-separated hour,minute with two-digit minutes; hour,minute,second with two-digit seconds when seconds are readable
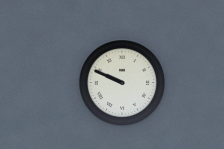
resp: 9,49
